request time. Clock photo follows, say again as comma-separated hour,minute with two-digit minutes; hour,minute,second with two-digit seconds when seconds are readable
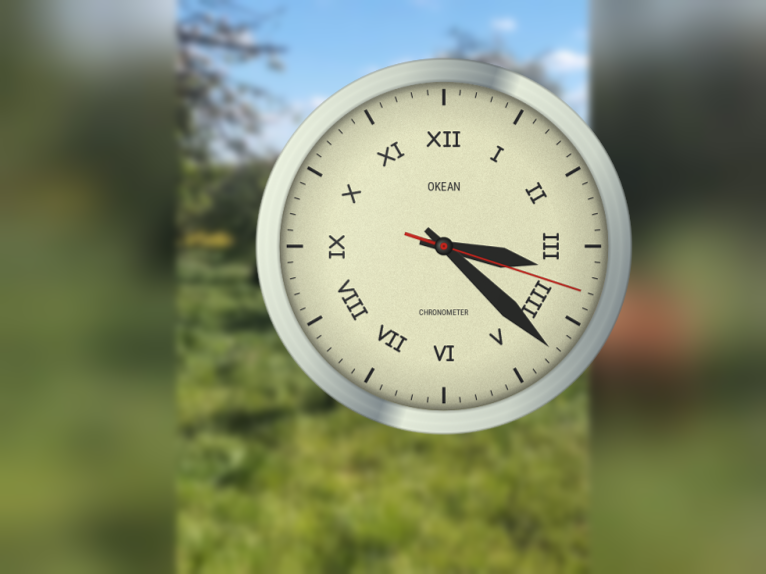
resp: 3,22,18
